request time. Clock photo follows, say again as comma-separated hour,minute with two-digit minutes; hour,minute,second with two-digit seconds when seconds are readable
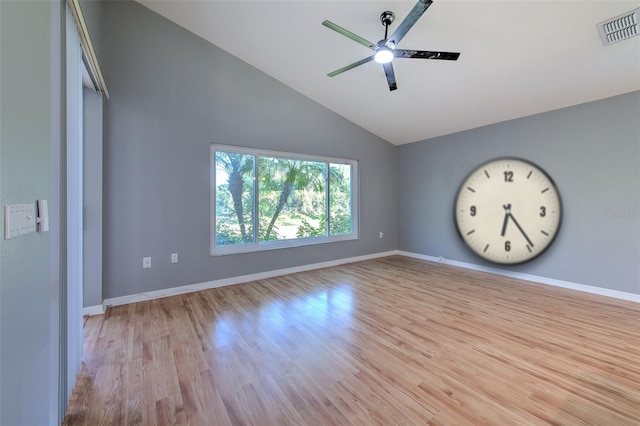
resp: 6,24
